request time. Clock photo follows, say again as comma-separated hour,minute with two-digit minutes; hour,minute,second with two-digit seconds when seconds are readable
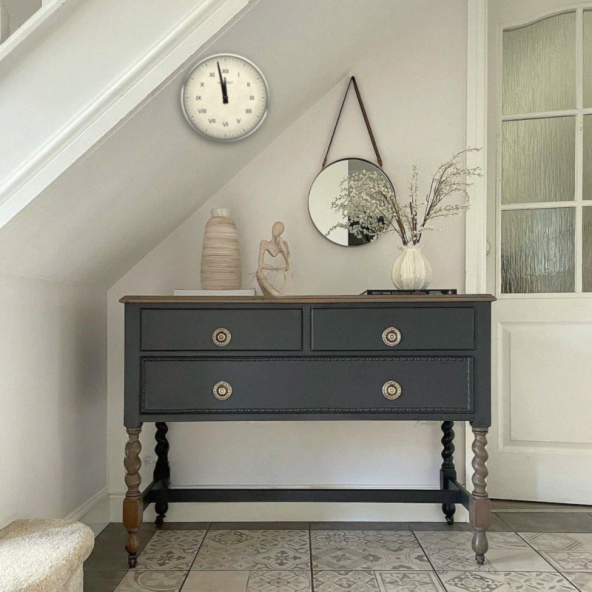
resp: 11,58
